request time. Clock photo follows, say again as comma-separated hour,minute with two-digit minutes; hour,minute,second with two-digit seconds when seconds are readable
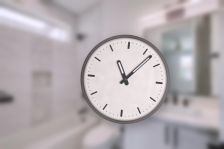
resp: 11,07
